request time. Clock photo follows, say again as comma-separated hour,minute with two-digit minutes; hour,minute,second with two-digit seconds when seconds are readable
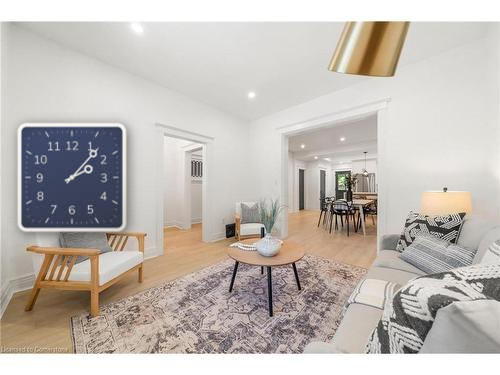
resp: 2,07
